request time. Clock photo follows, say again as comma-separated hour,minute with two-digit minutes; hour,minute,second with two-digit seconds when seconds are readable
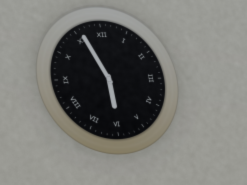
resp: 5,56
